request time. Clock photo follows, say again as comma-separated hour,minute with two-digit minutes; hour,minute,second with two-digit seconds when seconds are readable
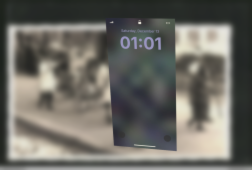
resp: 1,01
